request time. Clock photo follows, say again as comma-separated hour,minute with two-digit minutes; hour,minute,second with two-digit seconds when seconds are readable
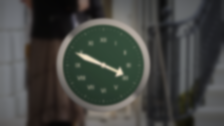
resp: 3,49
